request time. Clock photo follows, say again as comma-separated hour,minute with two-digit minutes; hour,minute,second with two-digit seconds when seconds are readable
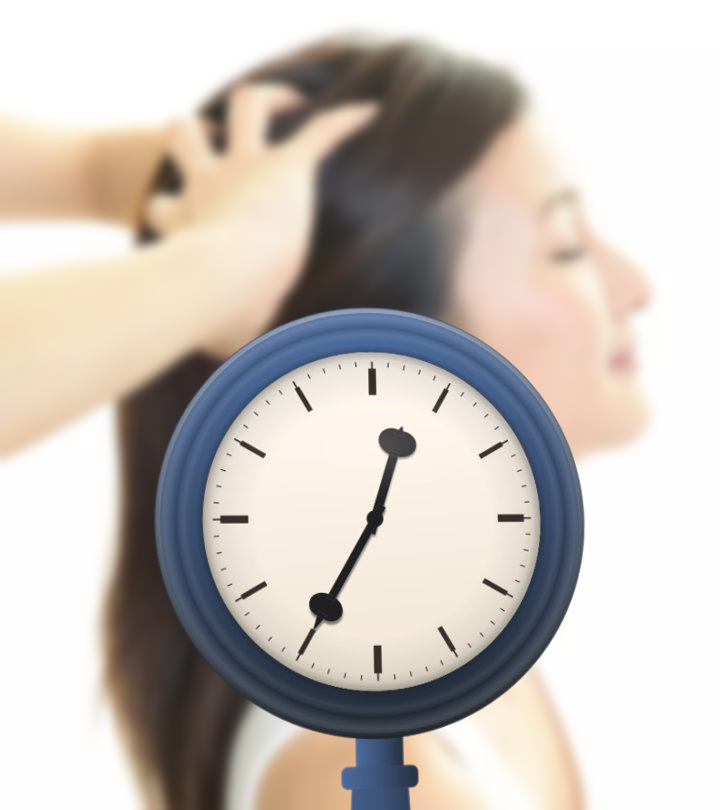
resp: 12,35
